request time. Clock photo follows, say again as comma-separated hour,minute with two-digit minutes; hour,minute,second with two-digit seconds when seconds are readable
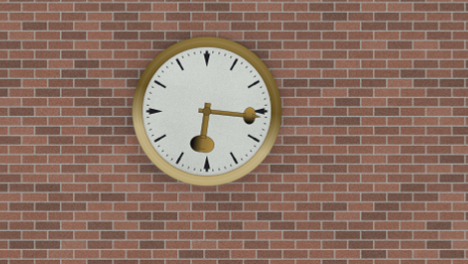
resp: 6,16
